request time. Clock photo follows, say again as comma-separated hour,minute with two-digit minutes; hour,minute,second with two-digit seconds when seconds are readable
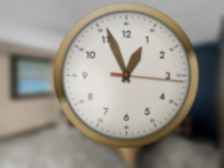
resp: 12,56,16
